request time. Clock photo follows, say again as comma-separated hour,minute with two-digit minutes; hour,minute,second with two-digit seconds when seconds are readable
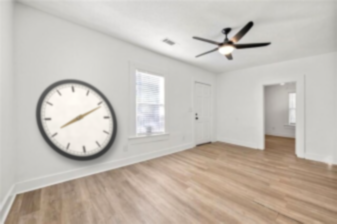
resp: 8,11
